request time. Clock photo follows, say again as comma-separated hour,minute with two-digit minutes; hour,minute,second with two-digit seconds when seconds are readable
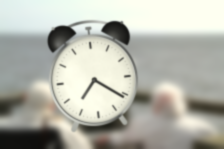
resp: 7,21
